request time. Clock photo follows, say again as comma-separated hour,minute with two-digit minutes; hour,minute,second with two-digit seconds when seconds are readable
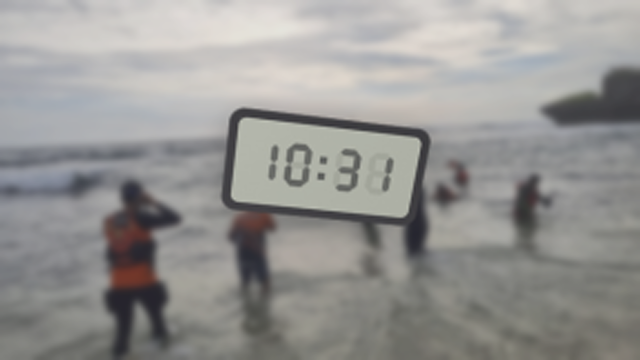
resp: 10,31
